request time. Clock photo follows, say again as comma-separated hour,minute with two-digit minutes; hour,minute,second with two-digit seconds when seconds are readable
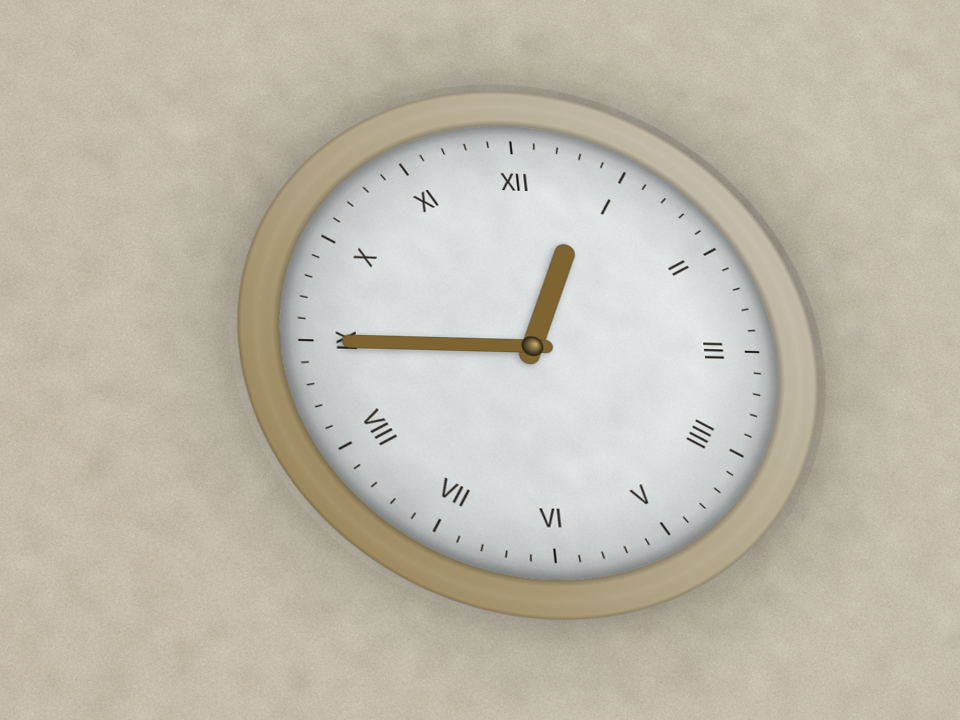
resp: 12,45
